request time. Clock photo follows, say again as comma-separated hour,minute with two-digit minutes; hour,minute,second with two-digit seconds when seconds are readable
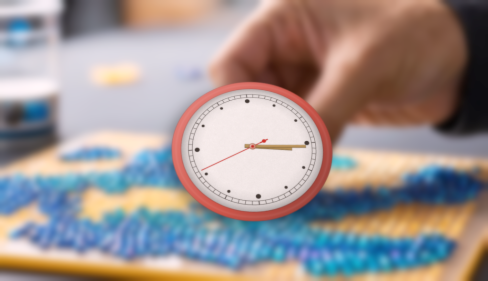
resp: 3,15,41
